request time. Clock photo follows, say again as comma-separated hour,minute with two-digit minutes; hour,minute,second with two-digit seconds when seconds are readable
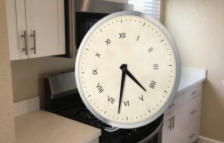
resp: 4,32
